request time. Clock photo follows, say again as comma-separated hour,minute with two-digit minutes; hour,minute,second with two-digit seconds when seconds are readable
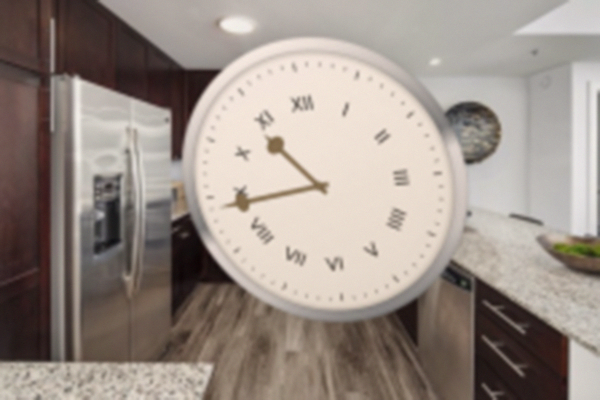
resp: 10,44
